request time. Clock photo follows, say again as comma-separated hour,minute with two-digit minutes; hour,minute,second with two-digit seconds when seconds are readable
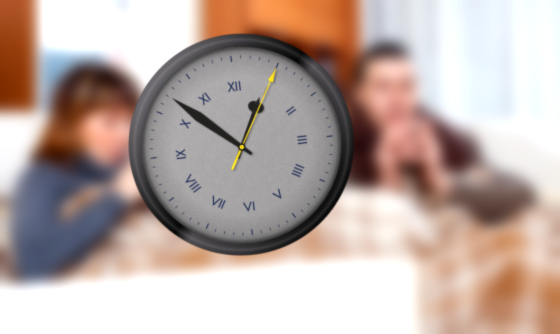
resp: 12,52,05
